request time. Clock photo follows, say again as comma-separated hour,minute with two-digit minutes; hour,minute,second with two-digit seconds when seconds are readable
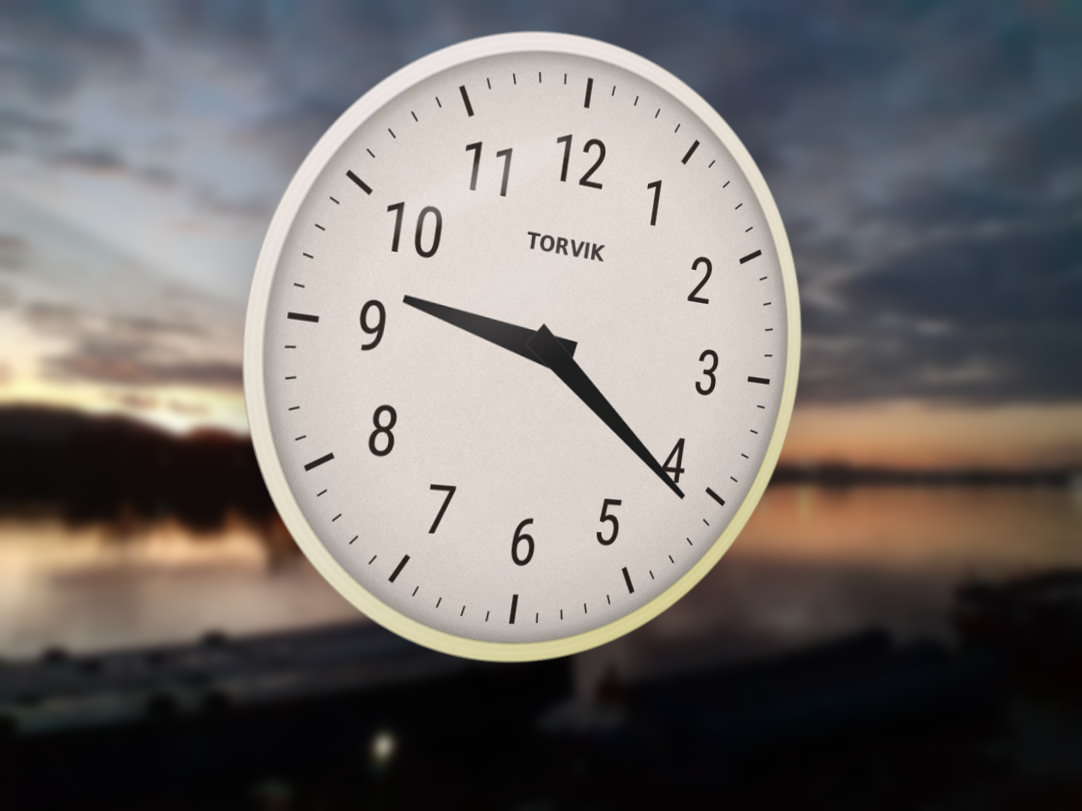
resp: 9,21
